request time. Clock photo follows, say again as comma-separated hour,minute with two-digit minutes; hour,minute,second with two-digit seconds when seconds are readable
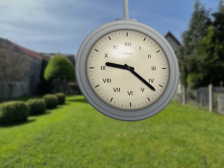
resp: 9,22
